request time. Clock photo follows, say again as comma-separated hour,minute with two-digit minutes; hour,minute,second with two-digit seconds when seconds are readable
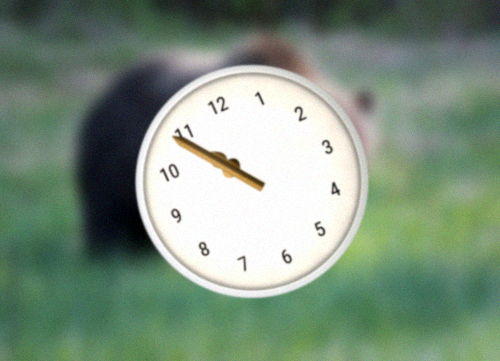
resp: 10,54
